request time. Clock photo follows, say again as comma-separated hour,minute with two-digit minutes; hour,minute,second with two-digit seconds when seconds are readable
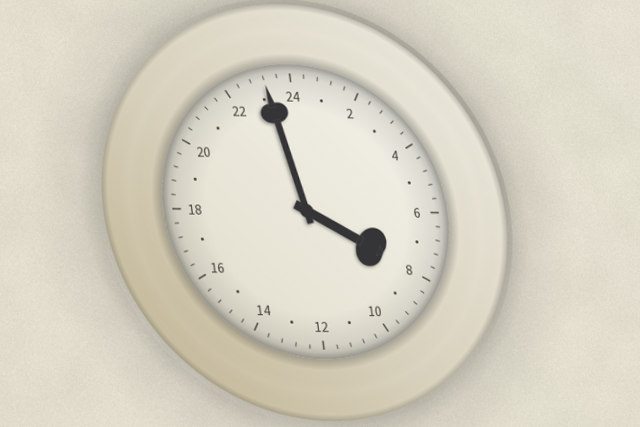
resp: 7,58
